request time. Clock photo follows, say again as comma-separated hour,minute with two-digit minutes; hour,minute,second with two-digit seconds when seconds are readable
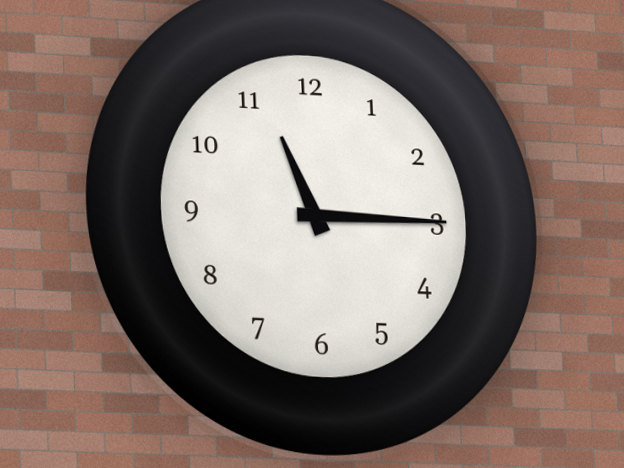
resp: 11,15
